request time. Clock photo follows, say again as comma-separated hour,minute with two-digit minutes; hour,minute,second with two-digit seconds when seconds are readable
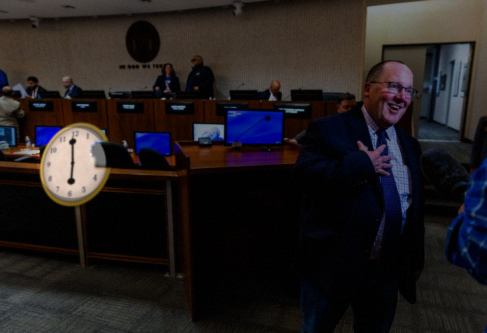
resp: 5,59
